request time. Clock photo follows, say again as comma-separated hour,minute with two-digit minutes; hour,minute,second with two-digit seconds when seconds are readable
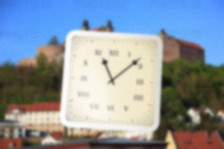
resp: 11,08
